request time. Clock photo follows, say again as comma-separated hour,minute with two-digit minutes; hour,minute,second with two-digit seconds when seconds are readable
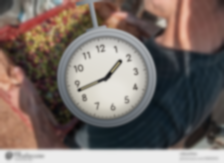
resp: 1,43
